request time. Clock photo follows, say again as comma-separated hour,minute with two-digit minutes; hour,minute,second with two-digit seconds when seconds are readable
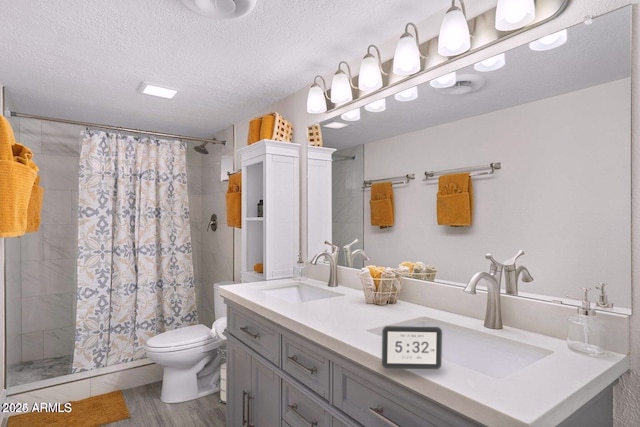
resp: 5,32
